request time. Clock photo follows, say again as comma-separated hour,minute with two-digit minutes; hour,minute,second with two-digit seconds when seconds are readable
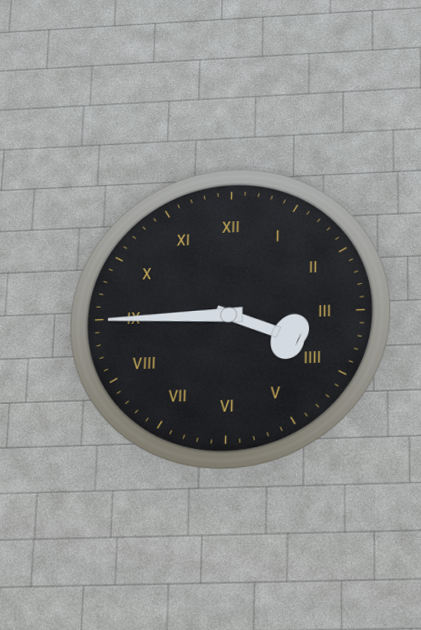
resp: 3,45
